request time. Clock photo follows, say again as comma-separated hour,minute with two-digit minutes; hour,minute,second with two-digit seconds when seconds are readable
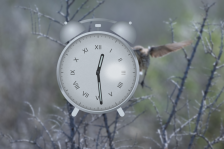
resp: 12,29
